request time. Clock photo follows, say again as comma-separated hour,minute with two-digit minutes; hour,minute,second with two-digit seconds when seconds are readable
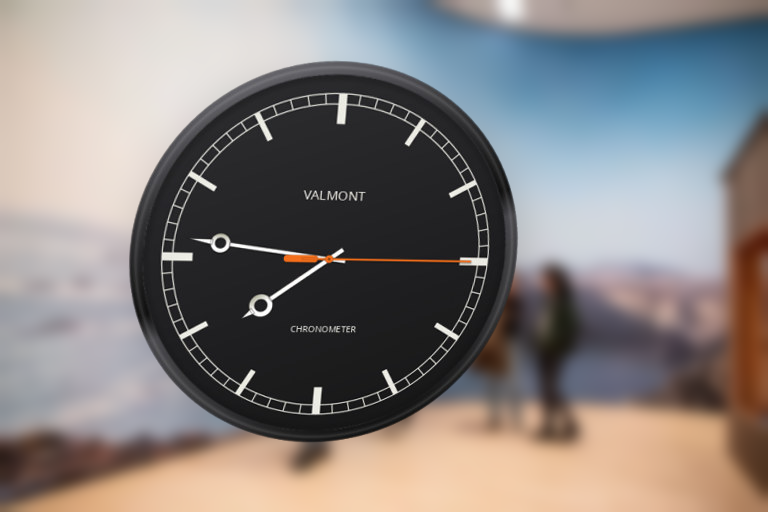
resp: 7,46,15
